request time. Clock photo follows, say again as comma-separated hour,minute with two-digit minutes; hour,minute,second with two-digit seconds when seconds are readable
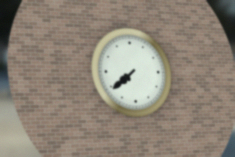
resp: 7,39
